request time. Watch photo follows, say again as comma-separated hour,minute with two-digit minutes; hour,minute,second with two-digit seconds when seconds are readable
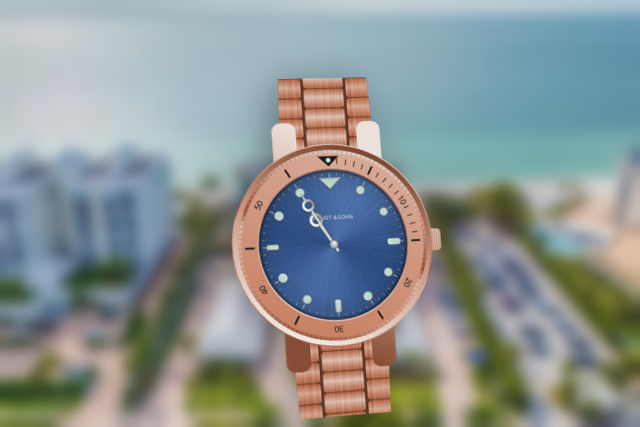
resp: 10,55
